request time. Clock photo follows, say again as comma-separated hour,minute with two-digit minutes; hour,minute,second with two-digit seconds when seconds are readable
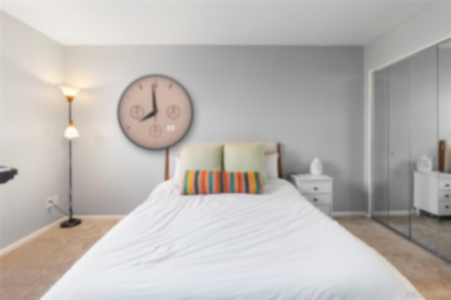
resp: 7,59
